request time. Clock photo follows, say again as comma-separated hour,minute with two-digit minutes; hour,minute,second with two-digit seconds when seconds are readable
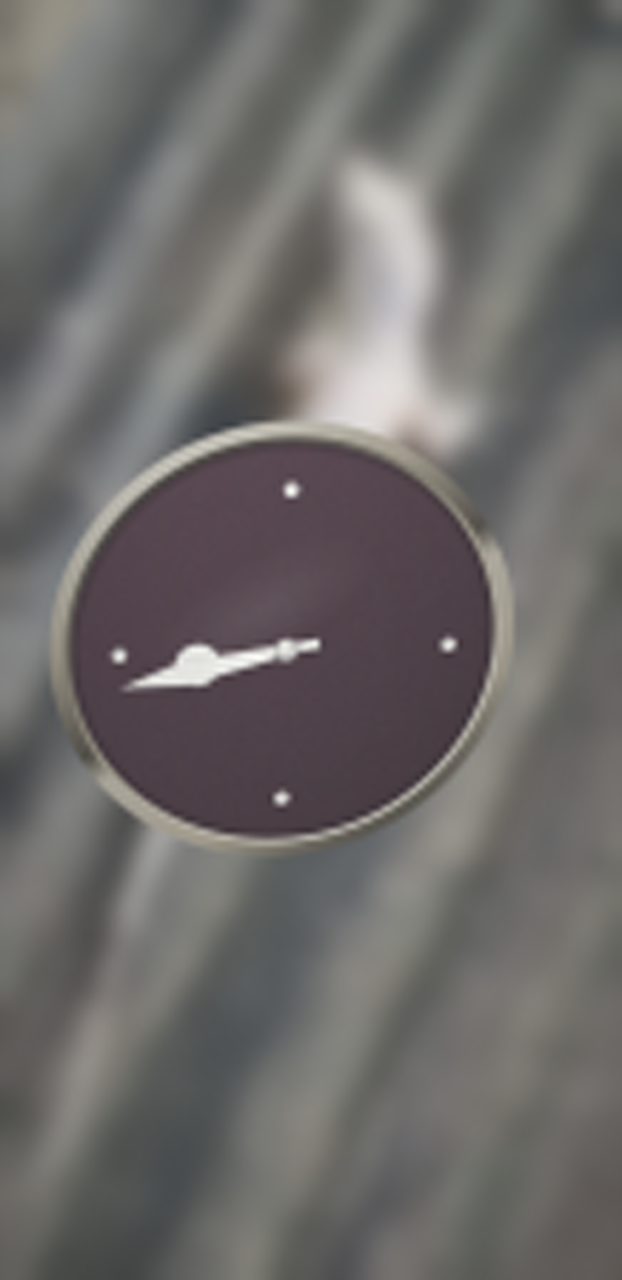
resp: 8,43
